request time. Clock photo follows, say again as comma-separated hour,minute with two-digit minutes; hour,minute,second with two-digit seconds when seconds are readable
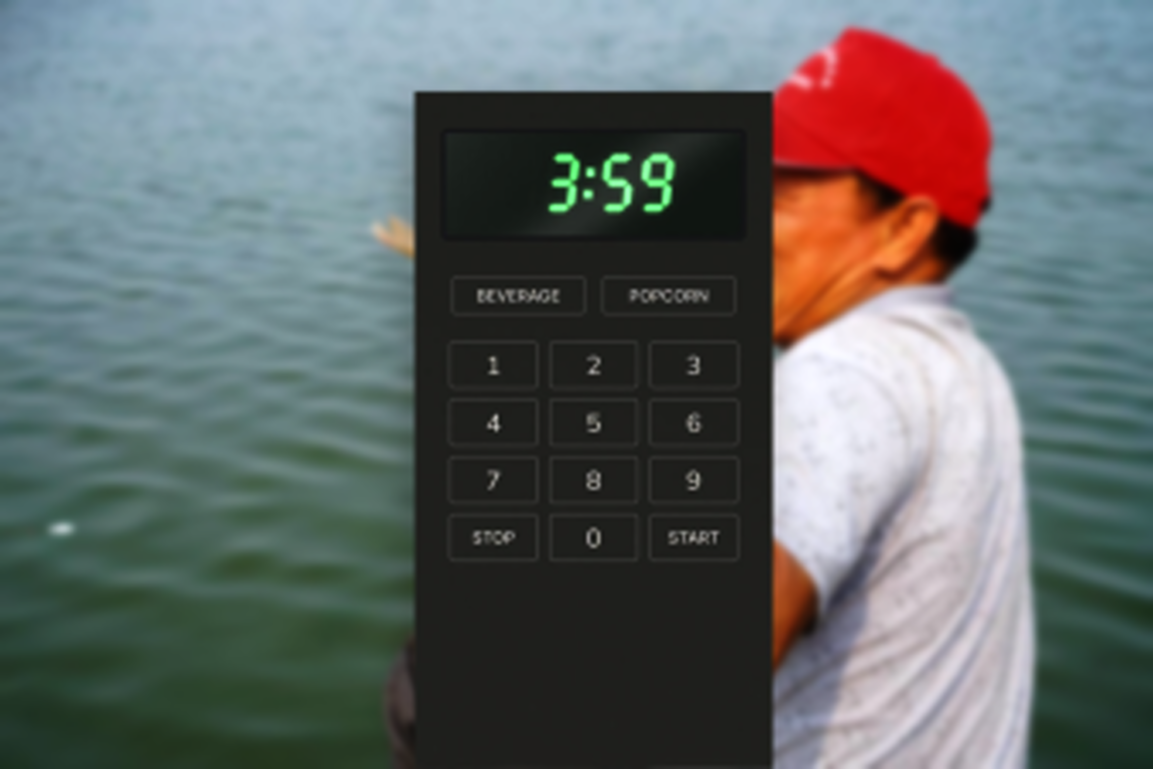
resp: 3,59
